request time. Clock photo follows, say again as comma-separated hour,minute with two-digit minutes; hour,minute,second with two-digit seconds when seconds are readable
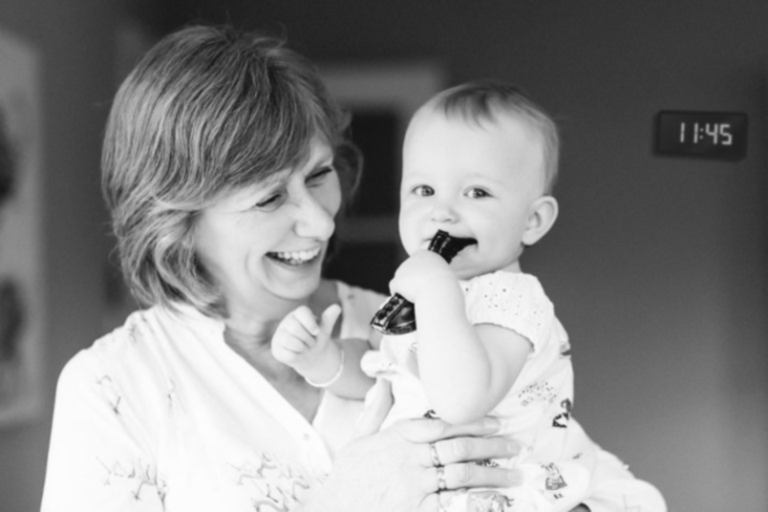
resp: 11,45
